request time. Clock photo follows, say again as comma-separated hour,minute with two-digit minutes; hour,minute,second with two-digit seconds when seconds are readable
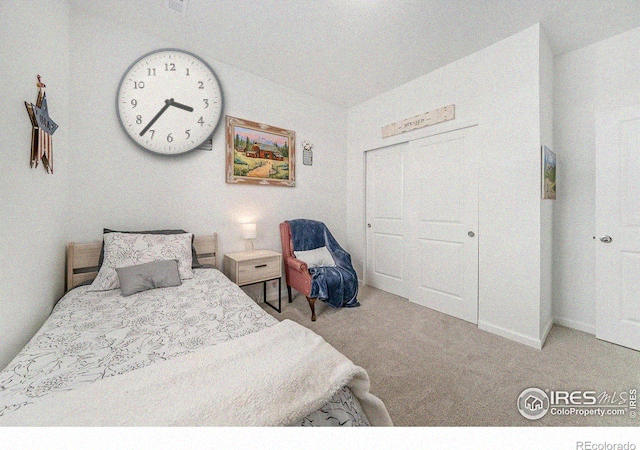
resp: 3,37
